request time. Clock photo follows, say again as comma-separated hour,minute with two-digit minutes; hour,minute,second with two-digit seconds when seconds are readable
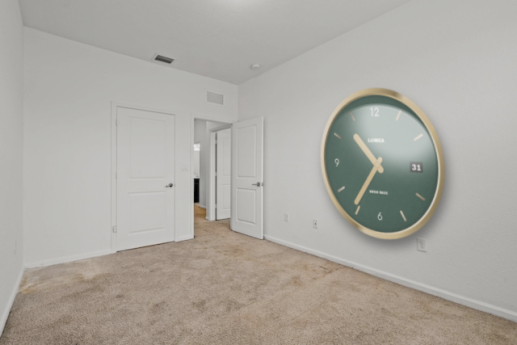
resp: 10,36
